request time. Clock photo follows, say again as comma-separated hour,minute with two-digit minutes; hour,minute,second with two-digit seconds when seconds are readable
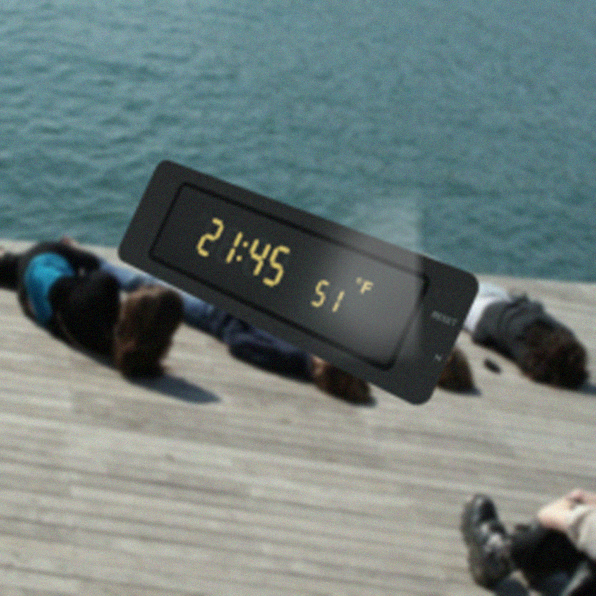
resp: 21,45
